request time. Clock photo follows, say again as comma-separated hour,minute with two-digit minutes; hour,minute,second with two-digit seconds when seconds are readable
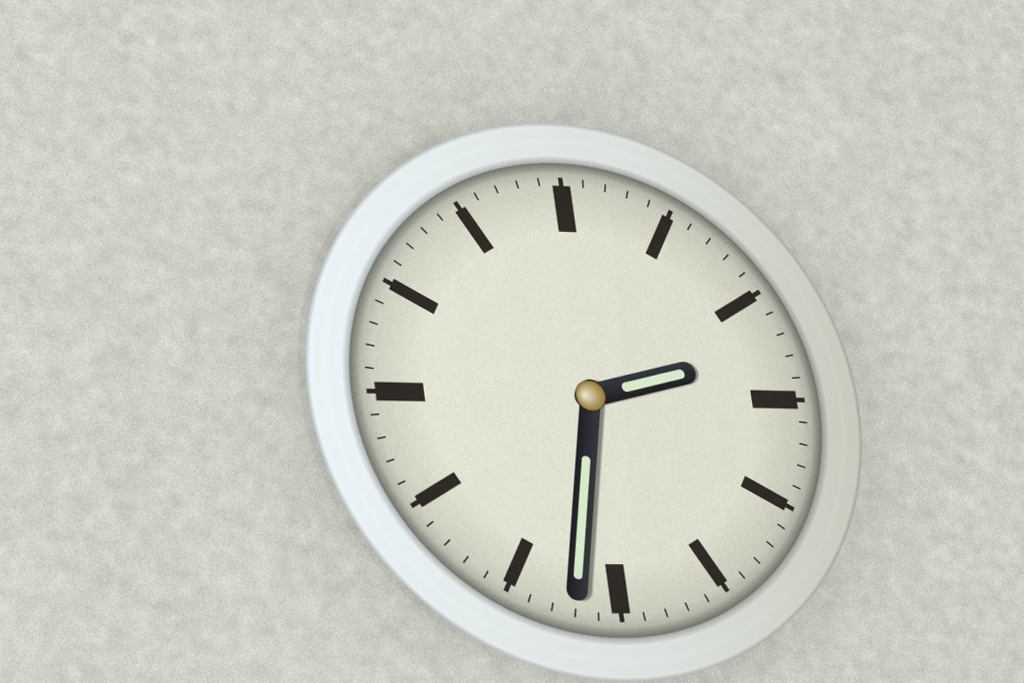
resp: 2,32
